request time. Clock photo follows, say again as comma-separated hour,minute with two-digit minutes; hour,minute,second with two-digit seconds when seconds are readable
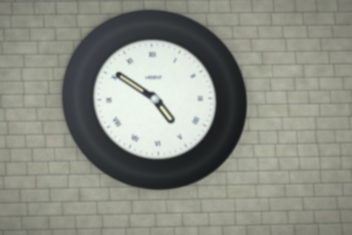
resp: 4,51
